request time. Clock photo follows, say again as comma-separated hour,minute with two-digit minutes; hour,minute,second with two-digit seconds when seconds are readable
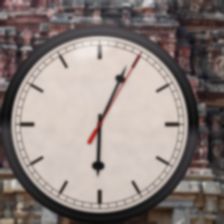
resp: 6,04,05
